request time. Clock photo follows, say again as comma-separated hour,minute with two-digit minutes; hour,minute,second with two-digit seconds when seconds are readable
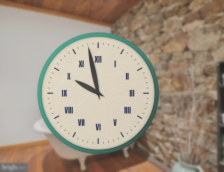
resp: 9,58
